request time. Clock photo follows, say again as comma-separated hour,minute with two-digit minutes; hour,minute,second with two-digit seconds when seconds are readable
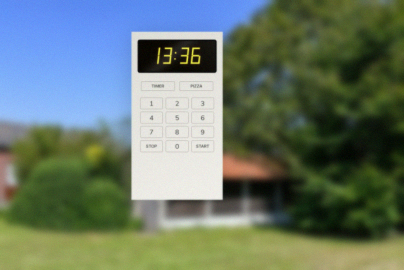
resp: 13,36
